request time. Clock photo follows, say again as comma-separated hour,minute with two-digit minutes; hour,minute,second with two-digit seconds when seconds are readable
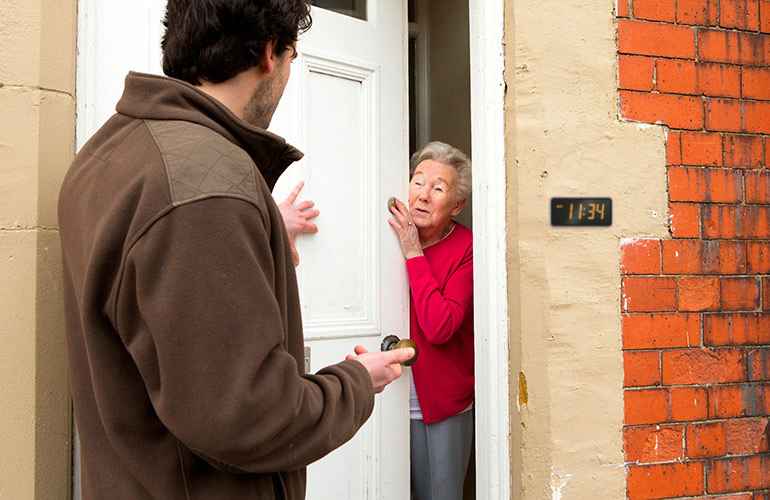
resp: 11,34
